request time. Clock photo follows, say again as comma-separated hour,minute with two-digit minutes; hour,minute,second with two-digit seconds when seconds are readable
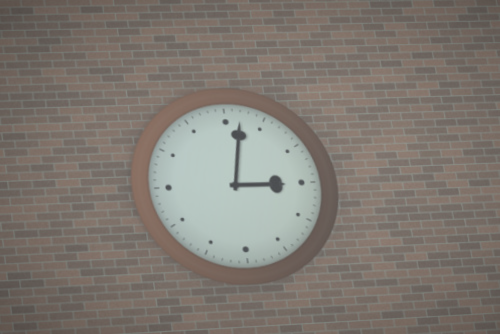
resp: 3,02
